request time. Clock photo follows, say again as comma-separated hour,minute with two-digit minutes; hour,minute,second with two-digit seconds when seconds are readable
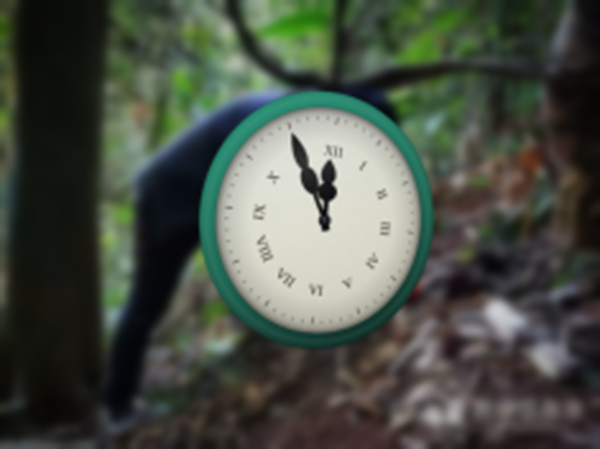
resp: 11,55
